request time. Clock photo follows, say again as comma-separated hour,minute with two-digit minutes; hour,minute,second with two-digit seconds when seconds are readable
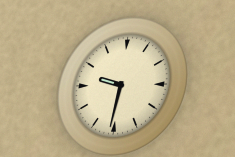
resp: 9,31
